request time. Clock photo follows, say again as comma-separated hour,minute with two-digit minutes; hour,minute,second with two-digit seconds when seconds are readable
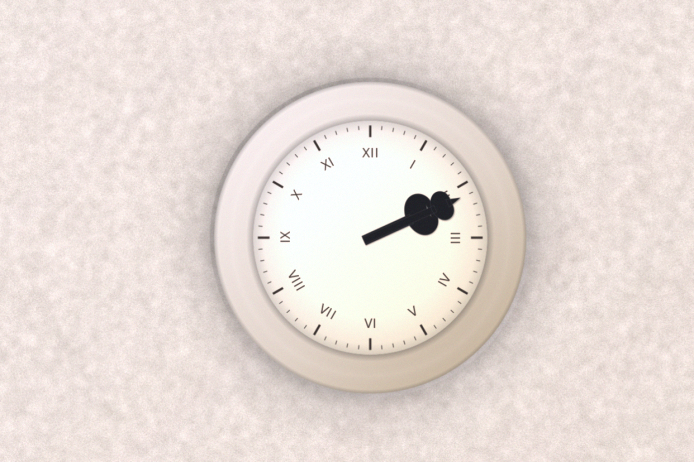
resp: 2,11
